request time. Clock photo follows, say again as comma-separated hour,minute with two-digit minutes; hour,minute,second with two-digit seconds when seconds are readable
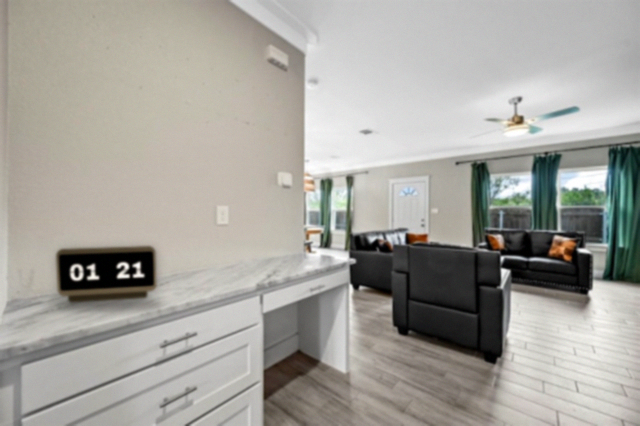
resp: 1,21
